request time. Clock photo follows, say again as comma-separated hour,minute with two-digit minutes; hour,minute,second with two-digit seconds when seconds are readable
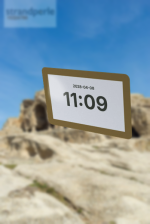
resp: 11,09
